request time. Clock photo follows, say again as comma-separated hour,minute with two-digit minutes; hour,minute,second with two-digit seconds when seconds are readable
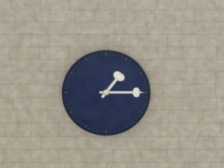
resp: 1,15
